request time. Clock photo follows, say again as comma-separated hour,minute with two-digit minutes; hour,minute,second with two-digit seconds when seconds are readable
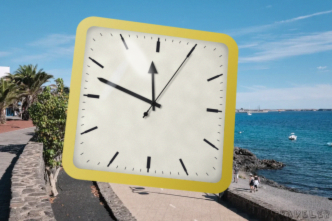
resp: 11,48,05
